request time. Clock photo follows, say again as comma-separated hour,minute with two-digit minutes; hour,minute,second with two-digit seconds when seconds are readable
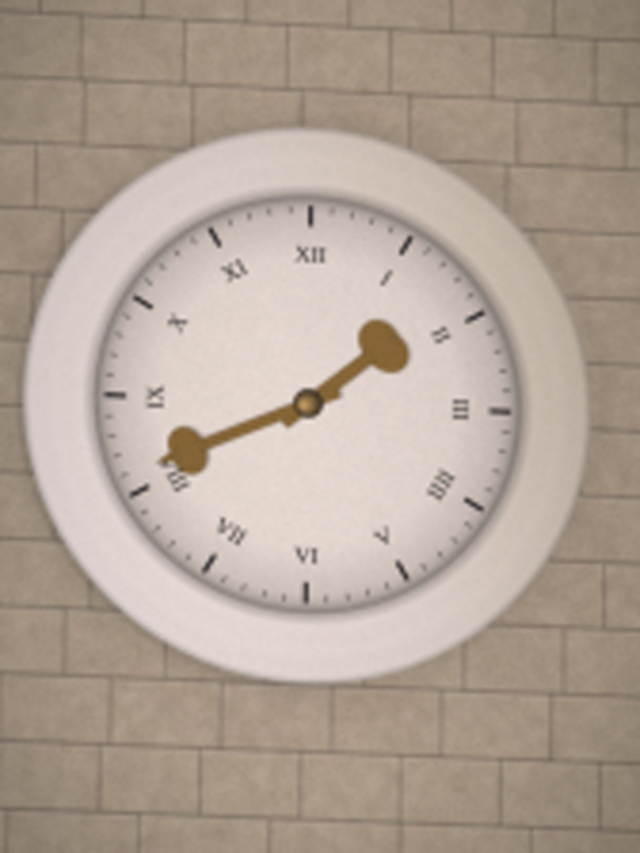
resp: 1,41
